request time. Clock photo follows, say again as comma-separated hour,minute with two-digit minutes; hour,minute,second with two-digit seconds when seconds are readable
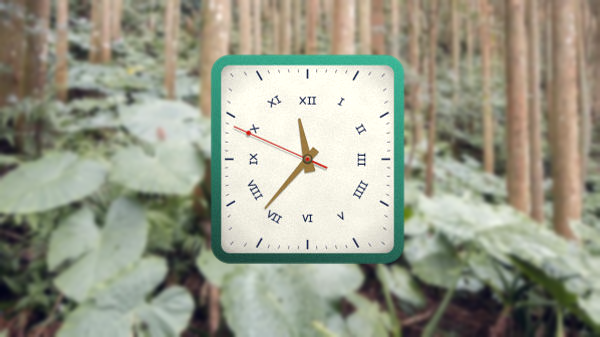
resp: 11,36,49
